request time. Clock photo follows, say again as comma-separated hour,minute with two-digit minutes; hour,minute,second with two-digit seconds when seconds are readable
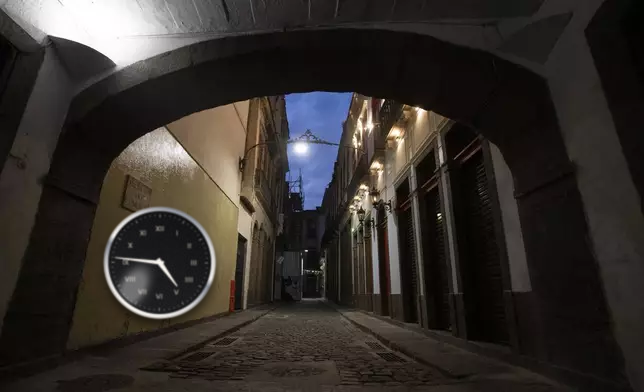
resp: 4,46
